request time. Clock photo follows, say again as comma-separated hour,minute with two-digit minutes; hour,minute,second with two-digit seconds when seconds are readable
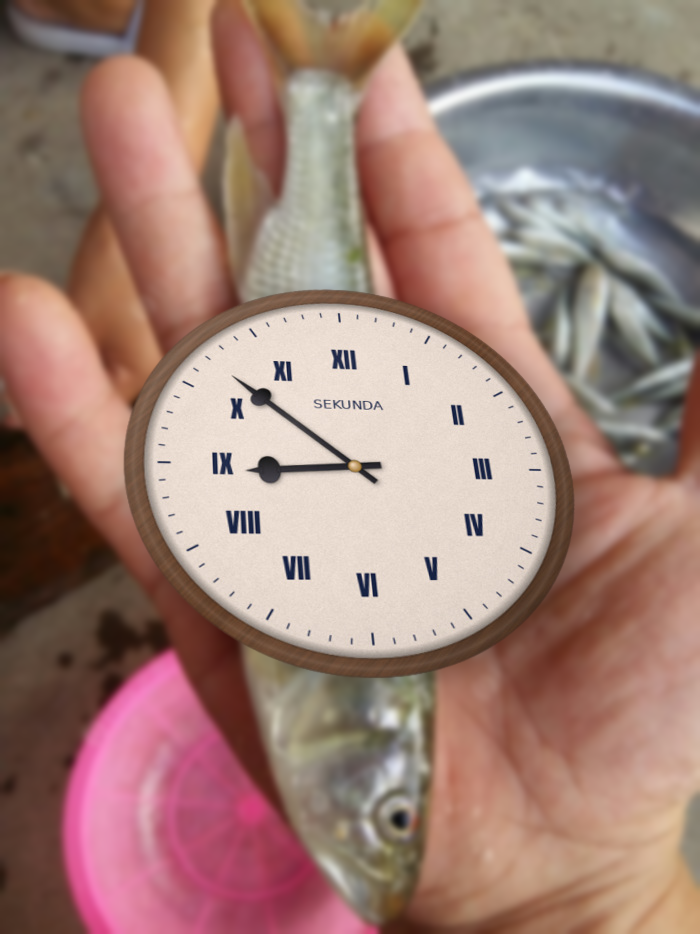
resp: 8,52
